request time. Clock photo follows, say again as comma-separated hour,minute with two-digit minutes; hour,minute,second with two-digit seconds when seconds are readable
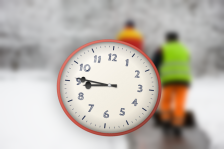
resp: 8,46
